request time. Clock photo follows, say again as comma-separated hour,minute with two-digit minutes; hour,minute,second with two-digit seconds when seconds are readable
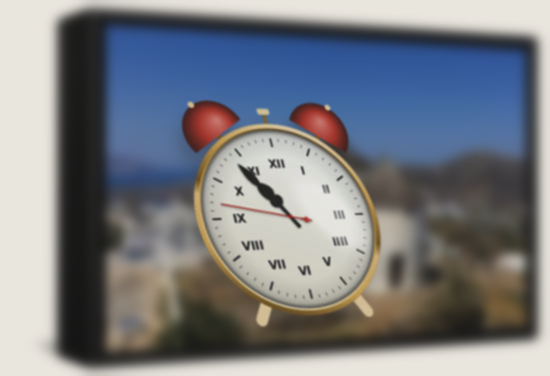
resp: 10,53,47
